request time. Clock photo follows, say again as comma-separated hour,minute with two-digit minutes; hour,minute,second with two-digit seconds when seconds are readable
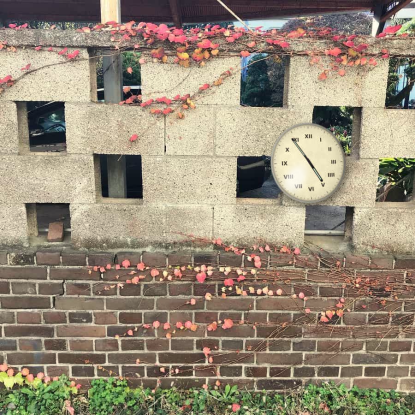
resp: 4,54
